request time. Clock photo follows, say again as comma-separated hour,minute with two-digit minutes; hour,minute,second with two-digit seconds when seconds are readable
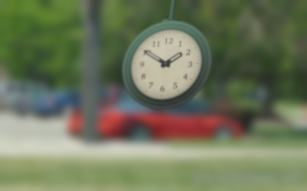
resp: 1,50
